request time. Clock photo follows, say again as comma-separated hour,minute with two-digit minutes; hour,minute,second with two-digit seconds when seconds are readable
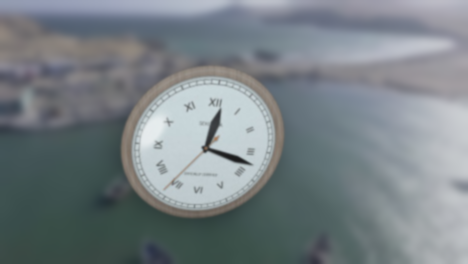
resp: 12,17,36
